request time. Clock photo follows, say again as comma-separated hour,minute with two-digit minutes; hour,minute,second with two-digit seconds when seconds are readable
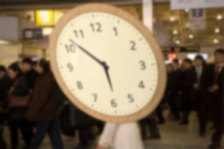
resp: 5,52
